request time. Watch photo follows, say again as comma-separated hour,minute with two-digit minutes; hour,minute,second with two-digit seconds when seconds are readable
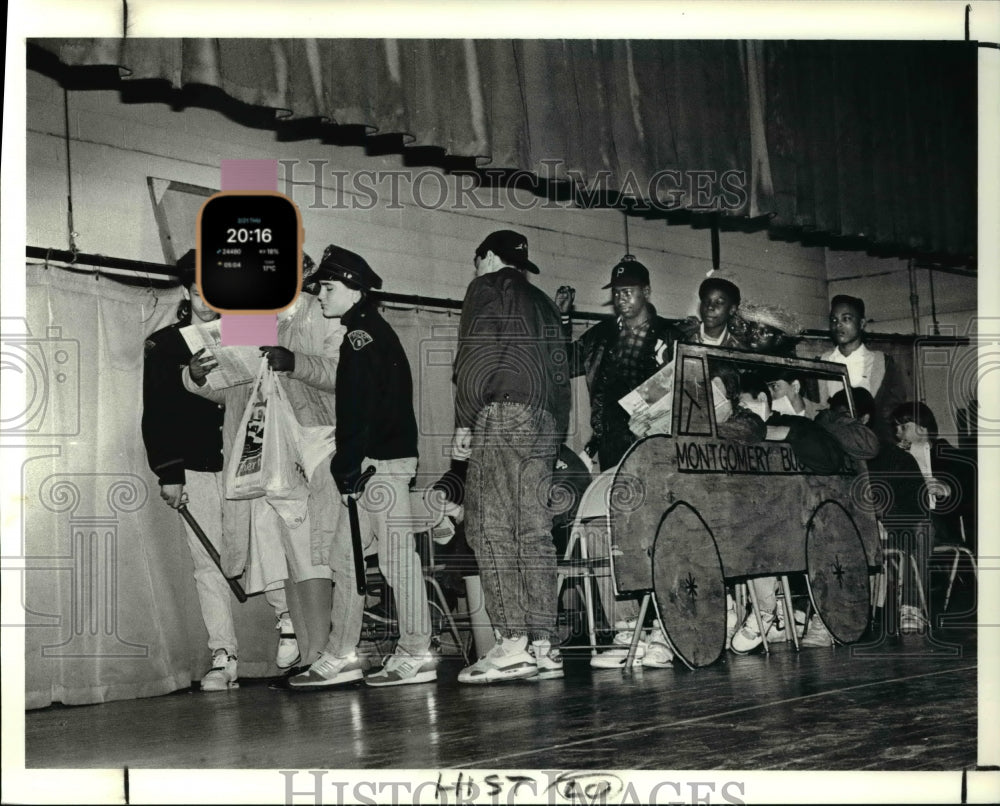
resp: 20,16
